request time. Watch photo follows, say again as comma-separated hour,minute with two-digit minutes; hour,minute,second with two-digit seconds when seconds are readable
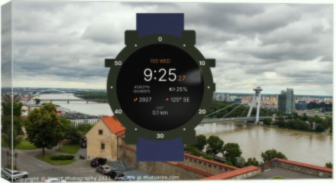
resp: 9,25
